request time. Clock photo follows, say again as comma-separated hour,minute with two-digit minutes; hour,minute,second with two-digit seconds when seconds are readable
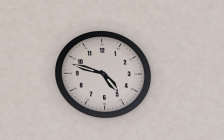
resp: 4,48
